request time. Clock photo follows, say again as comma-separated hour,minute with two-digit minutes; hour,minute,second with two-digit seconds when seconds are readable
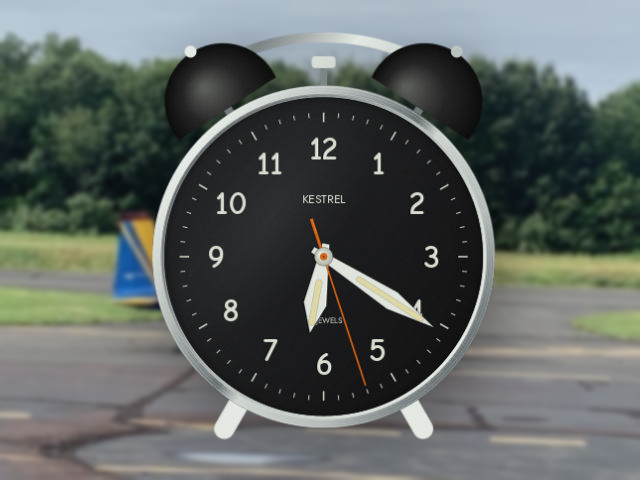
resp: 6,20,27
